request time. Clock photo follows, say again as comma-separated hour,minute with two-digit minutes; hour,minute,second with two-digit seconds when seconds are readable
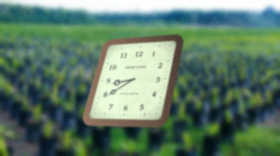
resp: 8,39
